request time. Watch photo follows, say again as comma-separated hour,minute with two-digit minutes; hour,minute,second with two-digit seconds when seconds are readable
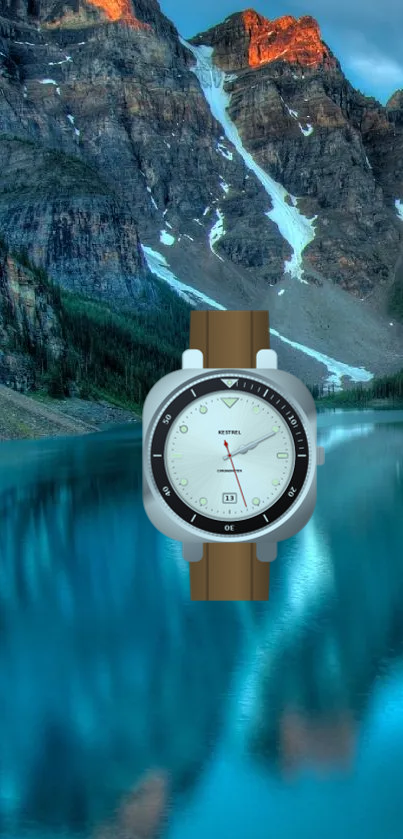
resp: 2,10,27
